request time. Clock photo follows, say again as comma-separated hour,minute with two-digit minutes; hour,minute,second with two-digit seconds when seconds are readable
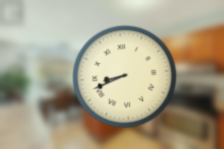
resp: 8,42
